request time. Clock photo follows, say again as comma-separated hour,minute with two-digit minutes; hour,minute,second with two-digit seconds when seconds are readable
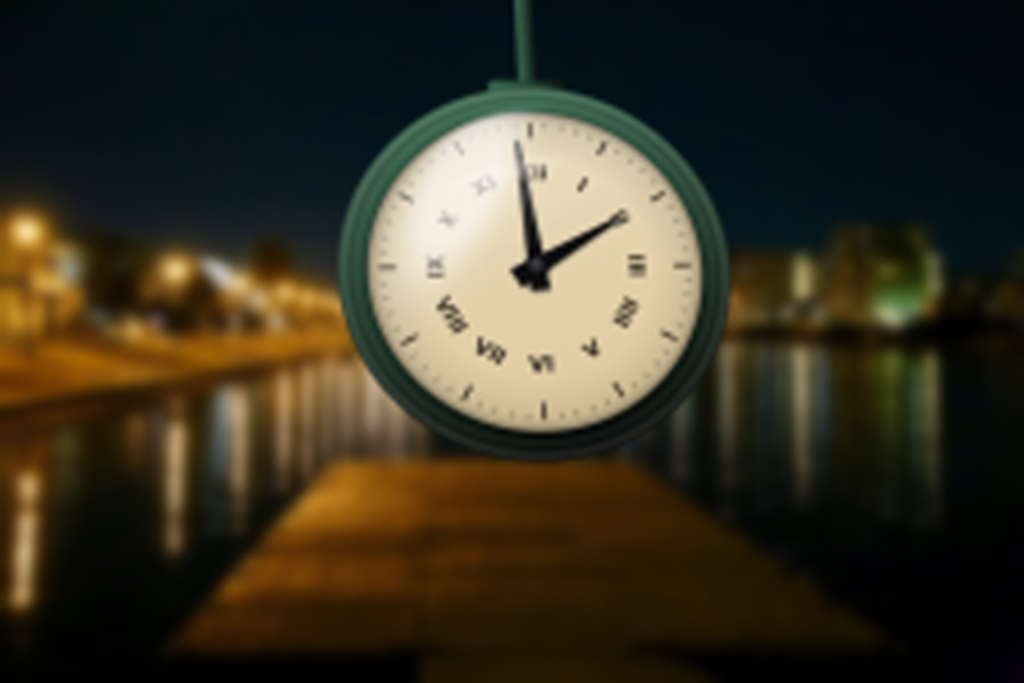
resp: 1,59
